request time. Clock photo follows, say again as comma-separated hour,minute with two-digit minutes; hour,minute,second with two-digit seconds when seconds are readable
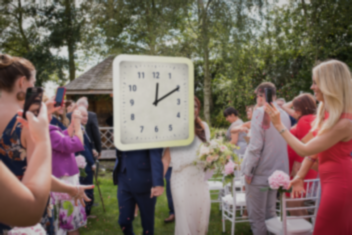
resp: 12,10
